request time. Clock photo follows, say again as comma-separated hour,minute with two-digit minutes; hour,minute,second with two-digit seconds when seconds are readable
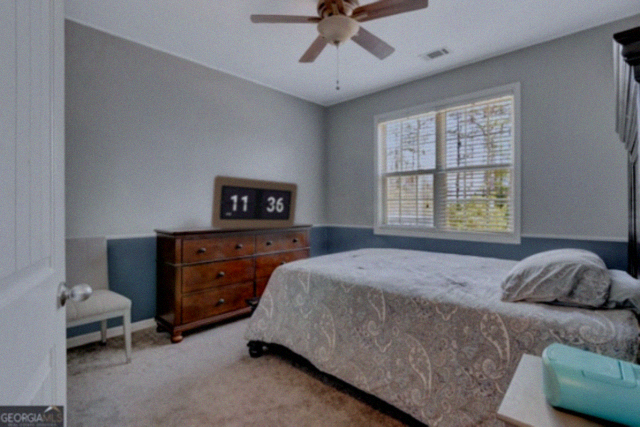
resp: 11,36
